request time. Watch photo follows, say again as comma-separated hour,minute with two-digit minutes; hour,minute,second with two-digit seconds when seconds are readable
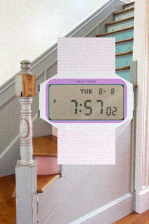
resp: 7,57,02
